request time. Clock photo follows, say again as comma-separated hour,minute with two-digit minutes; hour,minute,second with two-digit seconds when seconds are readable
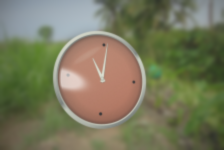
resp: 11,01
